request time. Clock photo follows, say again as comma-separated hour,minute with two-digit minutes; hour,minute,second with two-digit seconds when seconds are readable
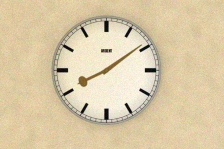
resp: 8,09
